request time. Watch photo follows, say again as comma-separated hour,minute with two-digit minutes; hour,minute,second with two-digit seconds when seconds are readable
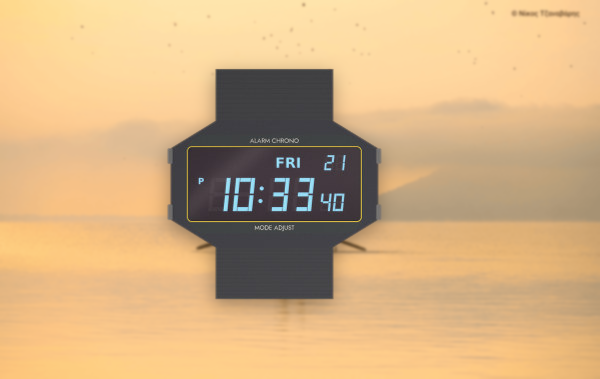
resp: 10,33,40
